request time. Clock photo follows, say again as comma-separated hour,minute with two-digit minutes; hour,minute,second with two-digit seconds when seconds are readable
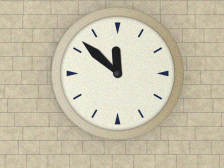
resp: 11,52
